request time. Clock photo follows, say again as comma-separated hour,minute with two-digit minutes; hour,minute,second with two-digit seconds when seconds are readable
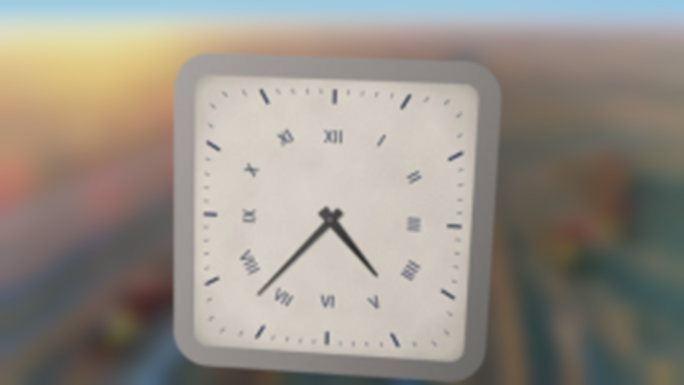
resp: 4,37
